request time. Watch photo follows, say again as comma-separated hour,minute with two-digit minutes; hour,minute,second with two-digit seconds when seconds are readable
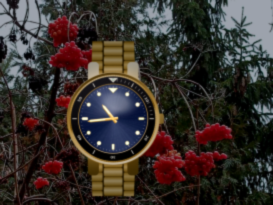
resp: 10,44
